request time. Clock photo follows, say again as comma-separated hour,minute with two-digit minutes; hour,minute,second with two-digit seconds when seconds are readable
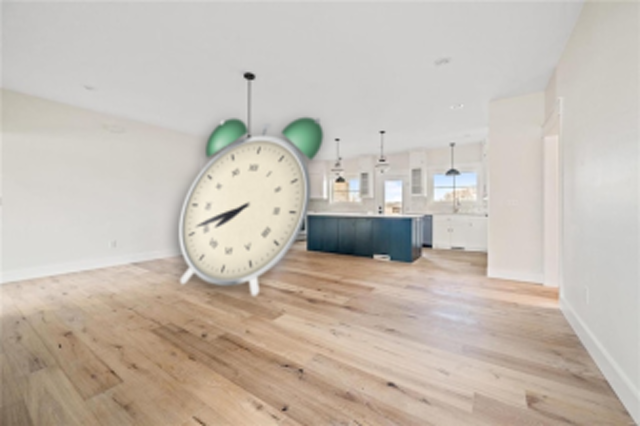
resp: 7,41
